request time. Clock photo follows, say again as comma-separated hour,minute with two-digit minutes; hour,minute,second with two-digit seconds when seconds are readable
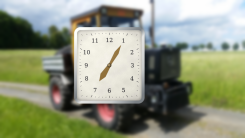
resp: 7,05
